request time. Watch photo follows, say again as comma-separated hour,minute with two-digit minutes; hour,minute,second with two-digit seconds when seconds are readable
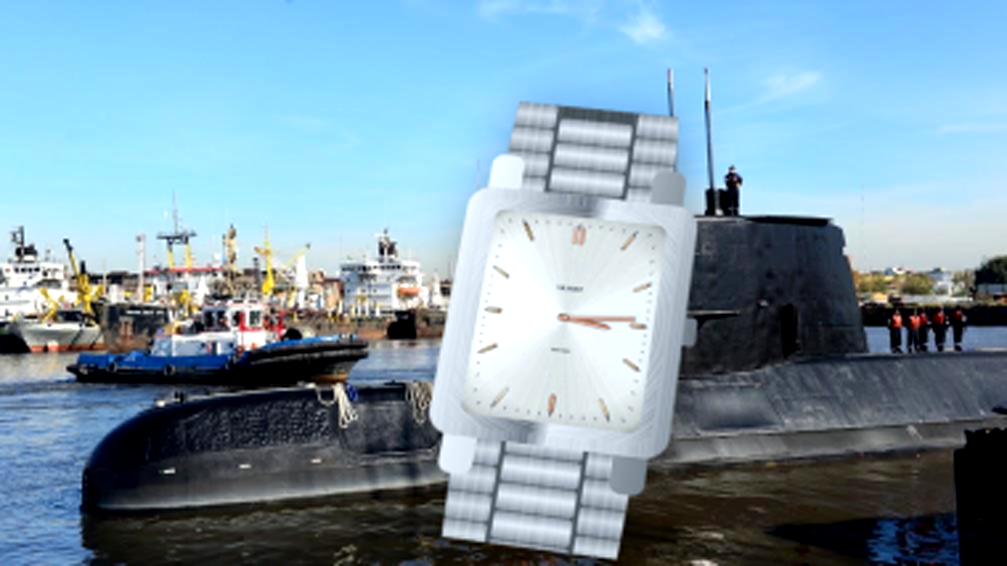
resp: 3,14
